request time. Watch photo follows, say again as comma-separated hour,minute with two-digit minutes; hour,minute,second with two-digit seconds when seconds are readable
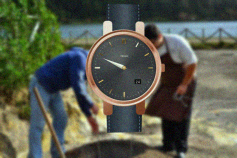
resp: 9,49
